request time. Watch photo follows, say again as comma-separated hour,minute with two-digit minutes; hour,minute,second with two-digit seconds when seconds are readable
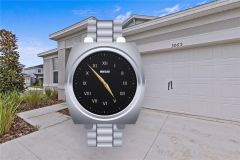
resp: 4,53
